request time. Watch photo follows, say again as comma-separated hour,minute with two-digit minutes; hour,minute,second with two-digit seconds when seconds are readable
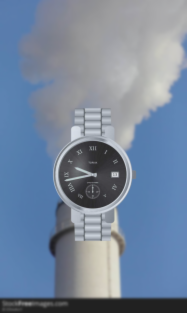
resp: 9,43
